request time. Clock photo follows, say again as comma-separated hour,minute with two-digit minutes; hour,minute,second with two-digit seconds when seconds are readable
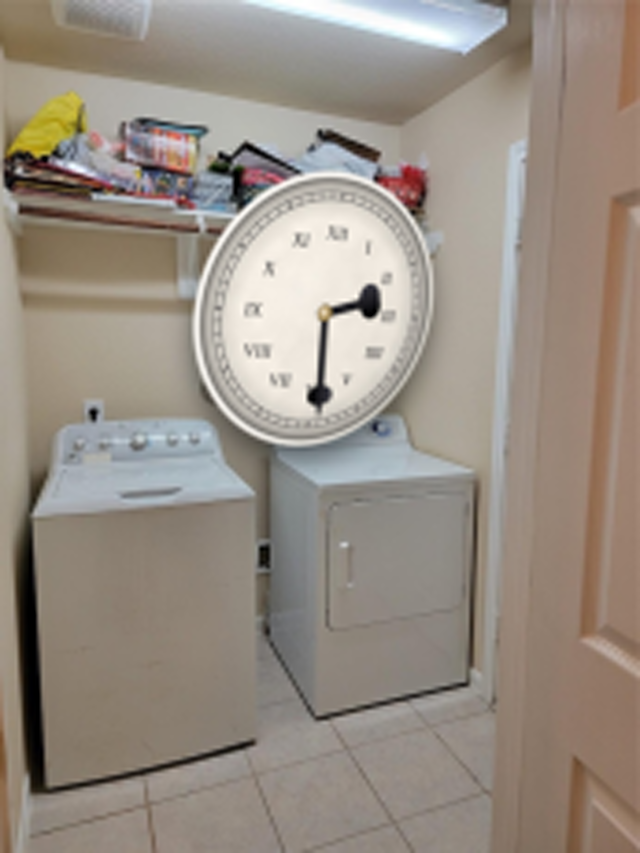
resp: 2,29
